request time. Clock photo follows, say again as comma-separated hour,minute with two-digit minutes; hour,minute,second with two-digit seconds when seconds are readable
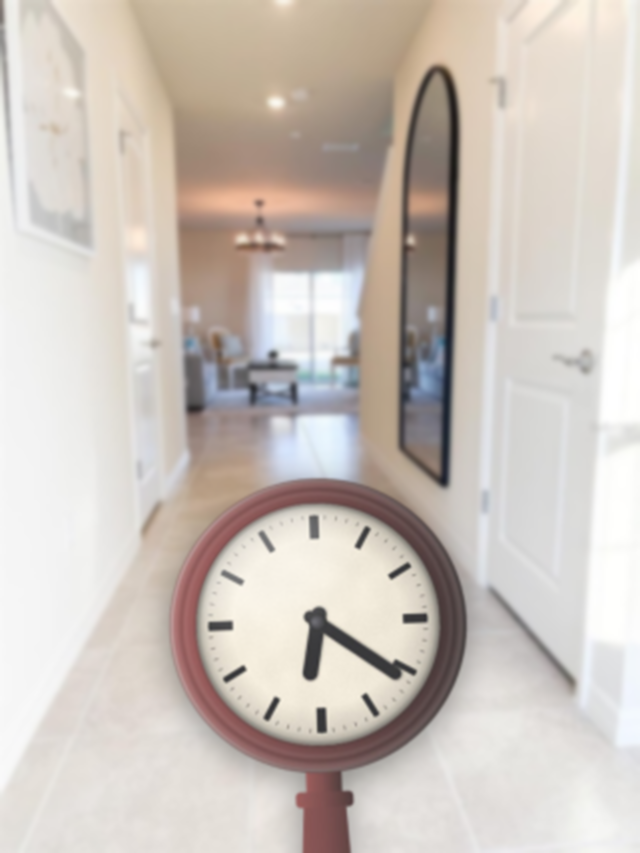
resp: 6,21
